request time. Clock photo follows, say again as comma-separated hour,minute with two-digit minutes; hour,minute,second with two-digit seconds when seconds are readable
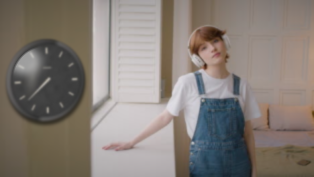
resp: 7,38
